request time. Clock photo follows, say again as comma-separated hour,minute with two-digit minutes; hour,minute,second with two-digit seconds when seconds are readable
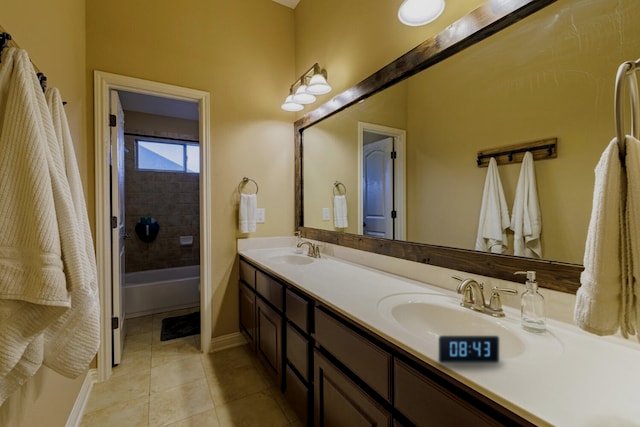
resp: 8,43
